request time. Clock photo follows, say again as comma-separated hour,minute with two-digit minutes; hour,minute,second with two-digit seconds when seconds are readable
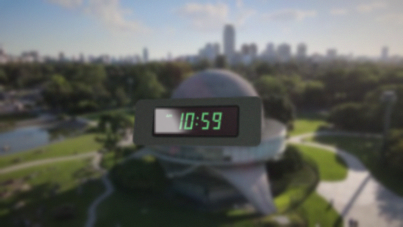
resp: 10,59
